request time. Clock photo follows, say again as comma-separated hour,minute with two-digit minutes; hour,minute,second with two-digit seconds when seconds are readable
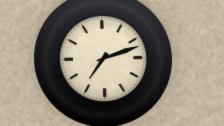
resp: 7,12
